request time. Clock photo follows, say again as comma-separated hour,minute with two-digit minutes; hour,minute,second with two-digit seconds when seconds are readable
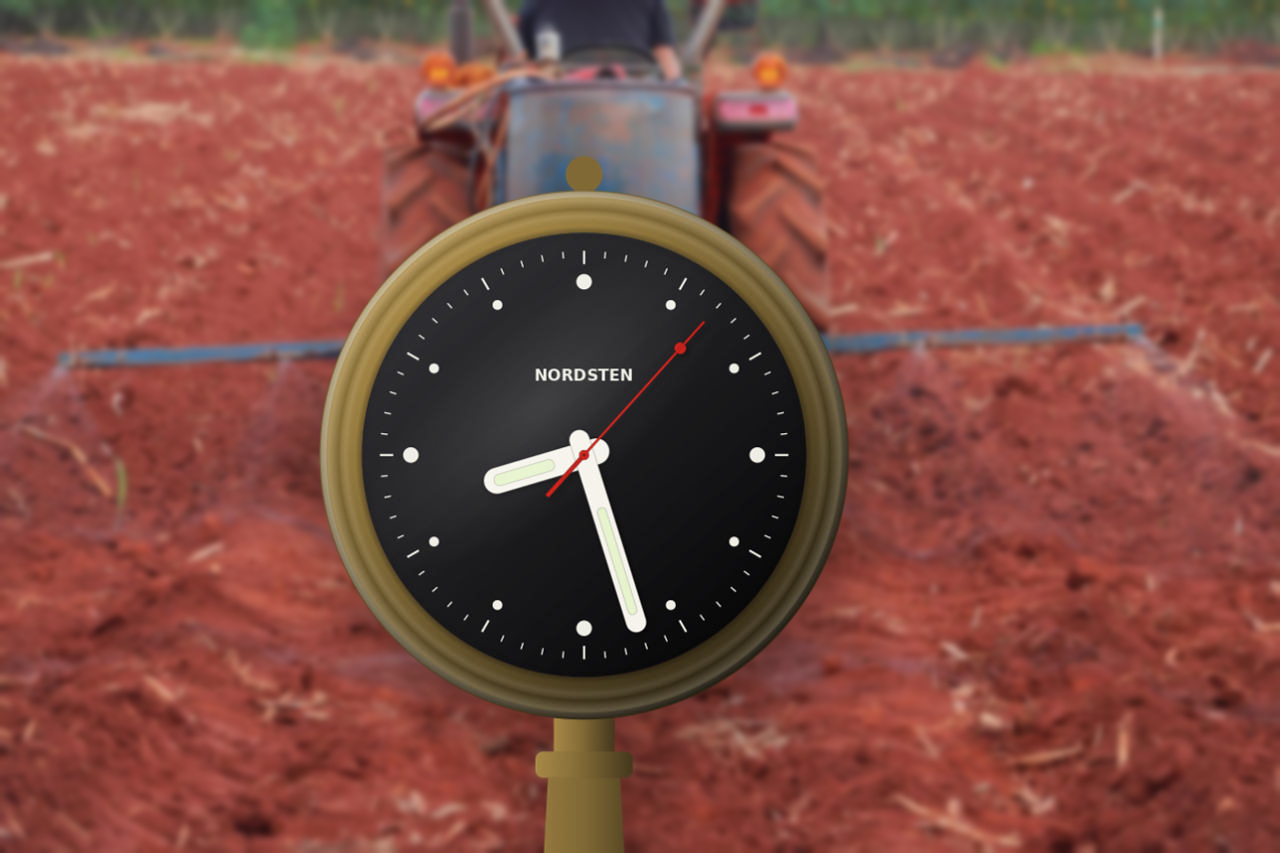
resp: 8,27,07
